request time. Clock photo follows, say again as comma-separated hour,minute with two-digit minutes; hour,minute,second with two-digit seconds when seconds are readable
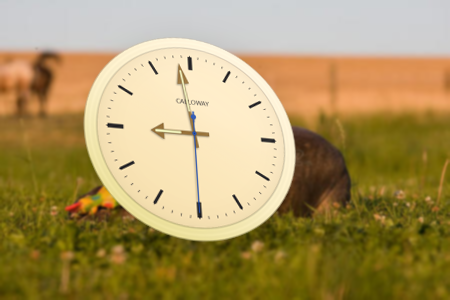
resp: 8,58,30
